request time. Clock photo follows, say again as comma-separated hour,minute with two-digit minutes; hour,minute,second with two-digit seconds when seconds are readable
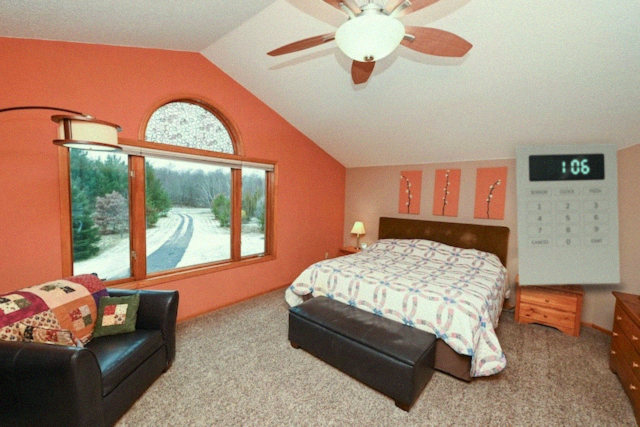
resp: 1,06
